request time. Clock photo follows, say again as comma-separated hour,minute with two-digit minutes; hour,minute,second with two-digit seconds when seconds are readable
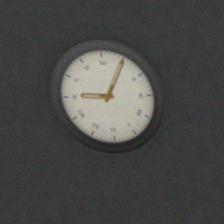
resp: 9,05
